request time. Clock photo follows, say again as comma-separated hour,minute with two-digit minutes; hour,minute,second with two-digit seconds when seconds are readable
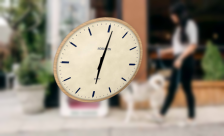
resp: 6,01
